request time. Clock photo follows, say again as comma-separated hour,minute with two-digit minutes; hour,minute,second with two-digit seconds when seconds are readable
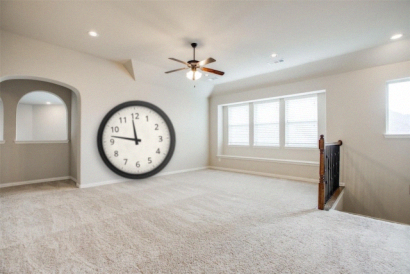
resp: 11,47
